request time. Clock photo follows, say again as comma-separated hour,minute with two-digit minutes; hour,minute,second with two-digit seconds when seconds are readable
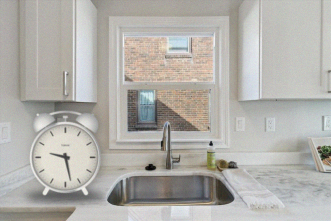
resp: 9,28
